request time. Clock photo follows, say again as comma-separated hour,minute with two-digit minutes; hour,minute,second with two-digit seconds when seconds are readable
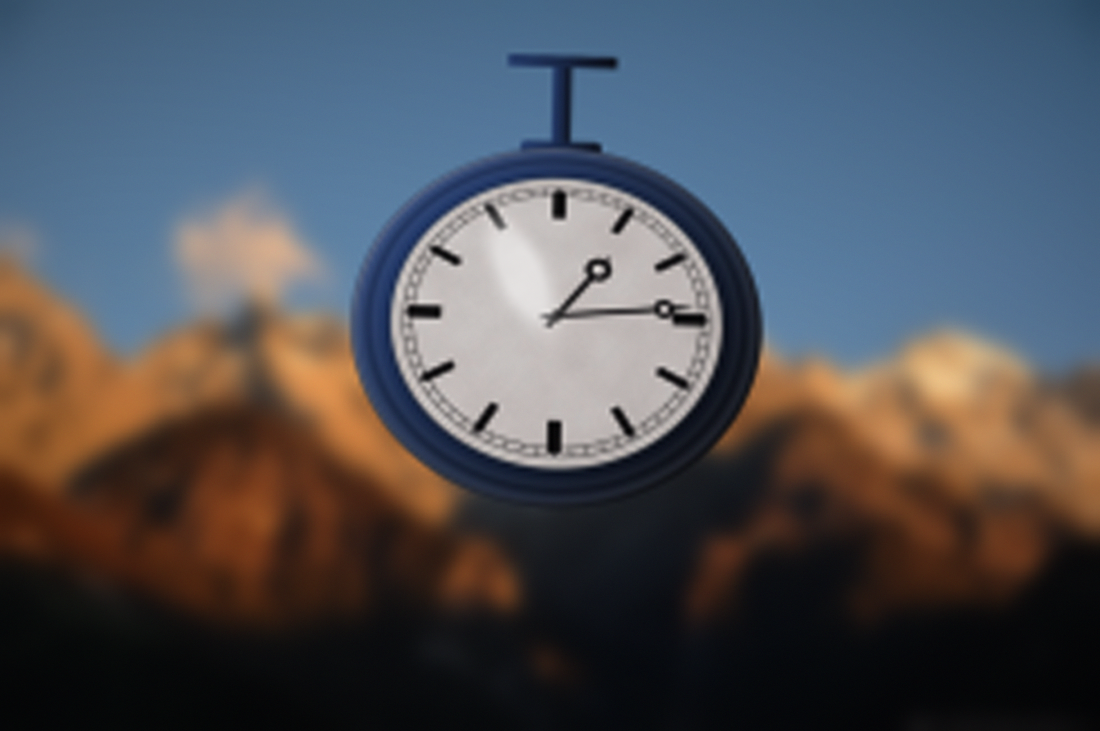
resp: 1,14
